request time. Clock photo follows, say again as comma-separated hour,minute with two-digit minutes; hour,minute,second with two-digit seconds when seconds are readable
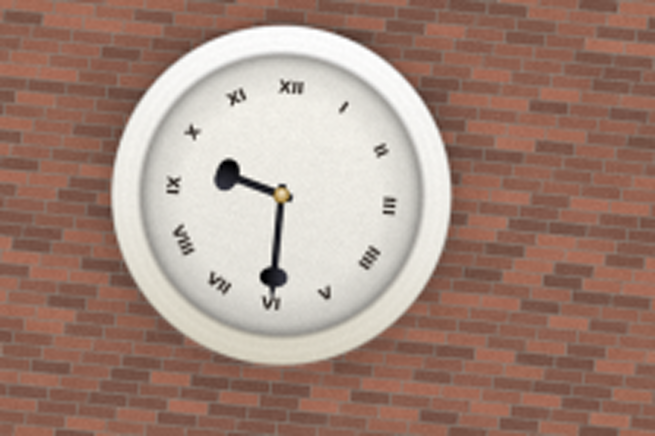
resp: 9,30
